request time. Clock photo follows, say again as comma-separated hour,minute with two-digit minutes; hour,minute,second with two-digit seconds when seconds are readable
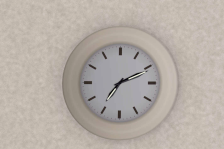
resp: 7,11
